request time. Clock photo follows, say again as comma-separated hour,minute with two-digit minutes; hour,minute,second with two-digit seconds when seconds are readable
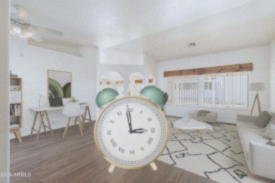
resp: 2,59
